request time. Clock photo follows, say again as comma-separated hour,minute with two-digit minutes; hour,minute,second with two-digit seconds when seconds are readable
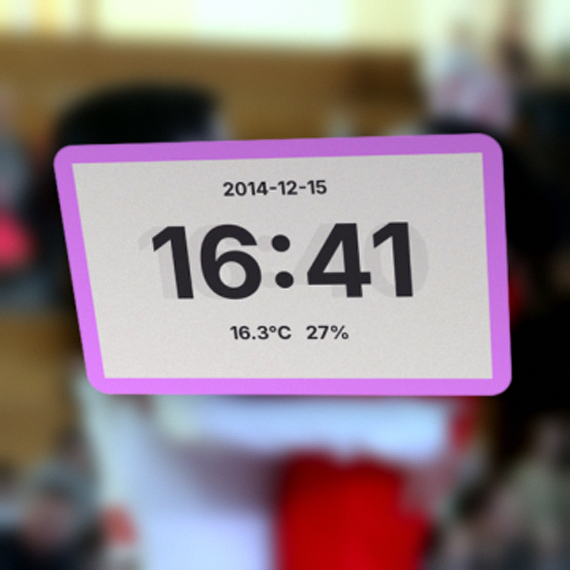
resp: 16,41
